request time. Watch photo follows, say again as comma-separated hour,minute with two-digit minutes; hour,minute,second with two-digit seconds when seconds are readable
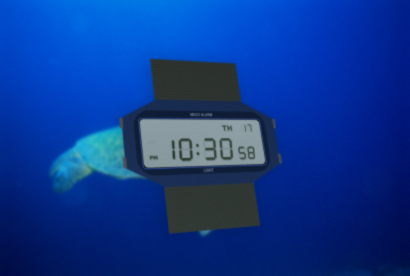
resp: 10,30,58
